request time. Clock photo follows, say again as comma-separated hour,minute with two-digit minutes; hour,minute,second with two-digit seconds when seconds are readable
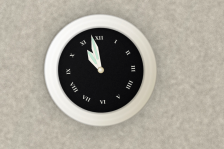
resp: 10,58
